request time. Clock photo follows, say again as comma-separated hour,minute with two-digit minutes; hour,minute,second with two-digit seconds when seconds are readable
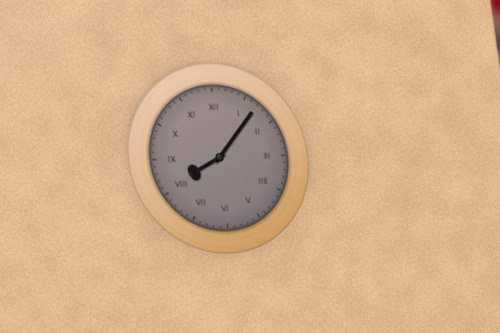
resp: 8,07
